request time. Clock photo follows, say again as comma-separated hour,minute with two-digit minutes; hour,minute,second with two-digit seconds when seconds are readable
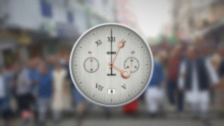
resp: 4,04
